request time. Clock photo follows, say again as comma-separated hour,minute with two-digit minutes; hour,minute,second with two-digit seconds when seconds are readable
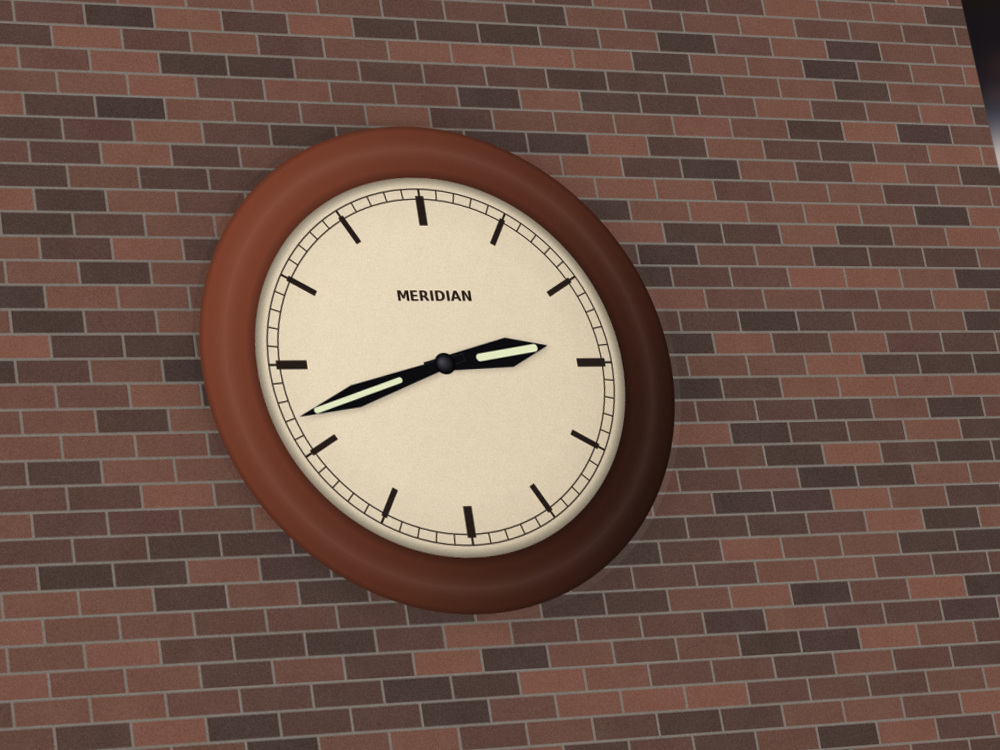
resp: 2,42
